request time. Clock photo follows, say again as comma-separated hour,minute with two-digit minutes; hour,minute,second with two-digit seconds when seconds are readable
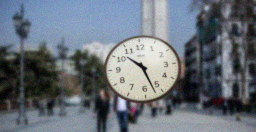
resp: 10,27
